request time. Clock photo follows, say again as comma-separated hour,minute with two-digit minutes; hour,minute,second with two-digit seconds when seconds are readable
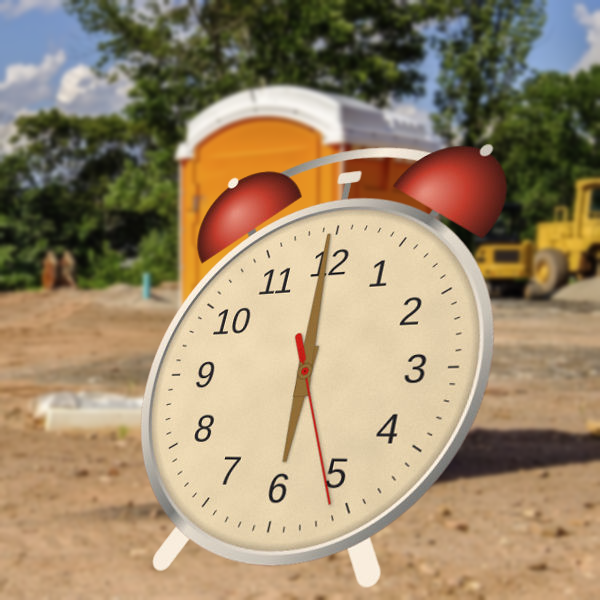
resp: 5,59,26
